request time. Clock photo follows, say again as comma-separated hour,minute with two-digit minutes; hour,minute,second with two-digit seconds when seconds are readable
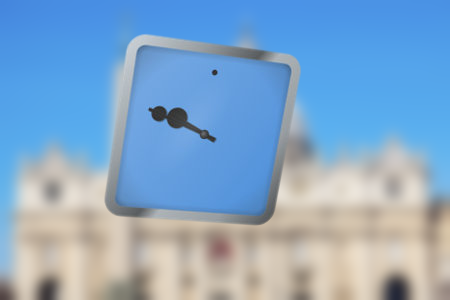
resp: 9,48
